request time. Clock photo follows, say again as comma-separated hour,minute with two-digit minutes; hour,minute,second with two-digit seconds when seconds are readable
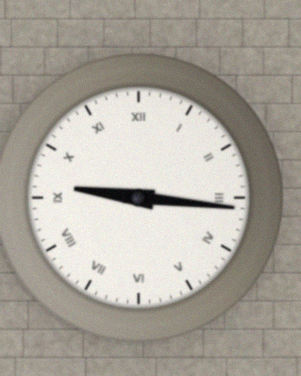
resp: 9,16
